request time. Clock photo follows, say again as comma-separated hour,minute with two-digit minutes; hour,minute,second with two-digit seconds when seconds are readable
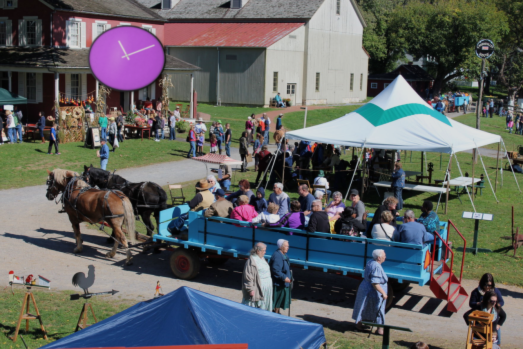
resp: 11,11
